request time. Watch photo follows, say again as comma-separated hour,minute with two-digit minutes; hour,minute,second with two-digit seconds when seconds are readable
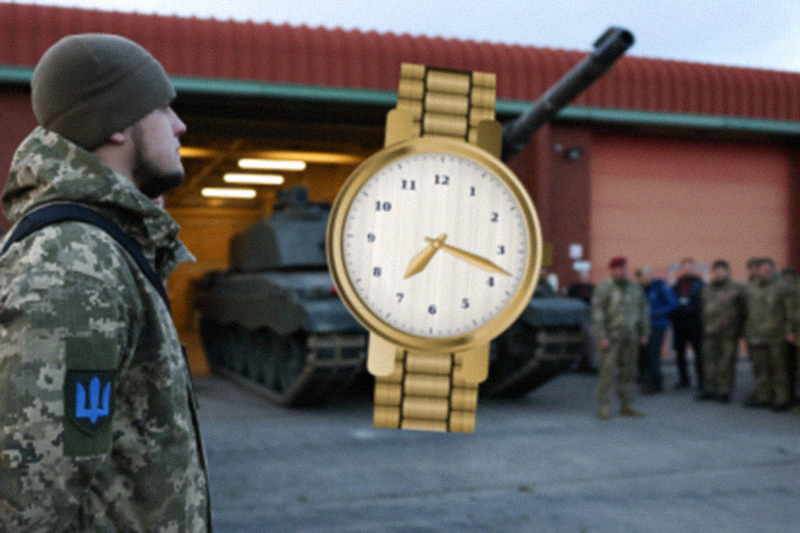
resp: 7,18
